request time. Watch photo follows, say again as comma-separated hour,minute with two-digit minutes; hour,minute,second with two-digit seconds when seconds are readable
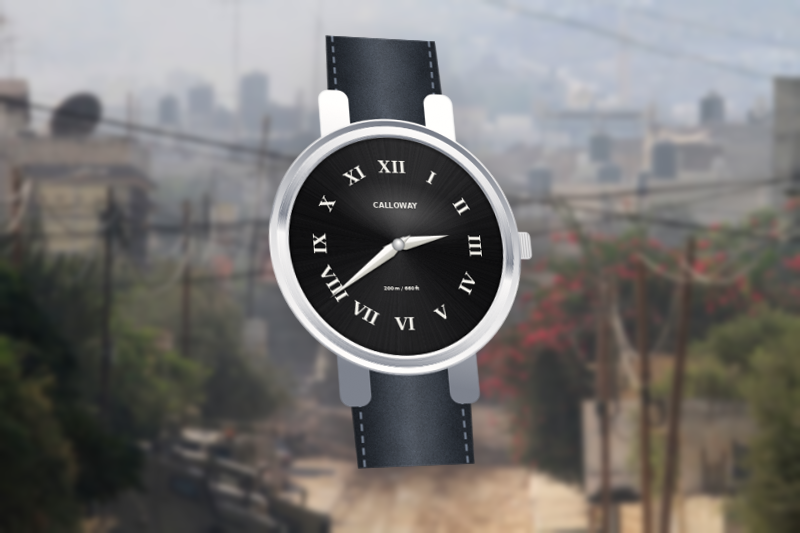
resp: 2,39
